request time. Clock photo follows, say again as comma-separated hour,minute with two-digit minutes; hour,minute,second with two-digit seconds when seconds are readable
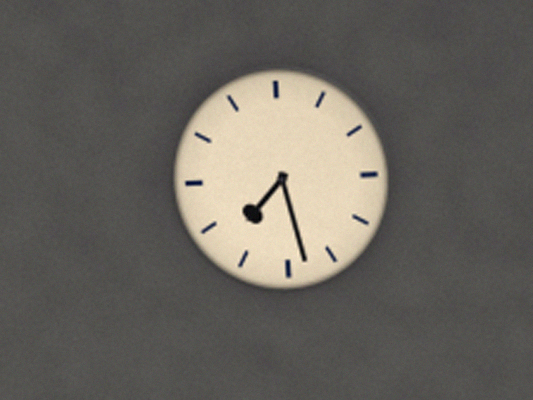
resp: 7,28
